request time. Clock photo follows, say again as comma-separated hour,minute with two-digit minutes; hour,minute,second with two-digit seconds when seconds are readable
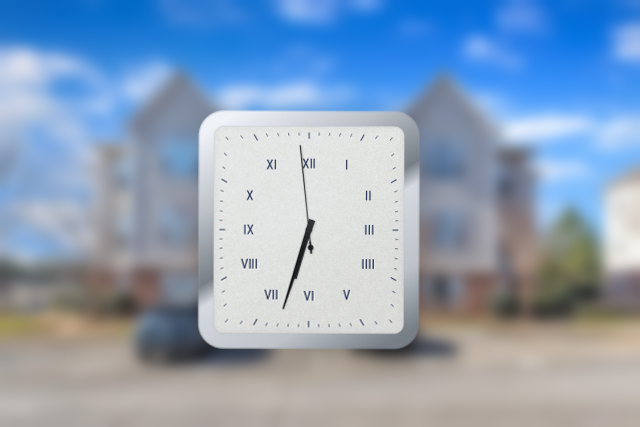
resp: 6,32,59
